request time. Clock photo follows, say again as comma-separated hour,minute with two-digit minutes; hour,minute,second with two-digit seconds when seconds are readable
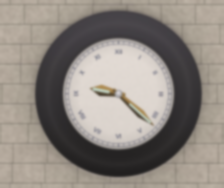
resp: 9,22
